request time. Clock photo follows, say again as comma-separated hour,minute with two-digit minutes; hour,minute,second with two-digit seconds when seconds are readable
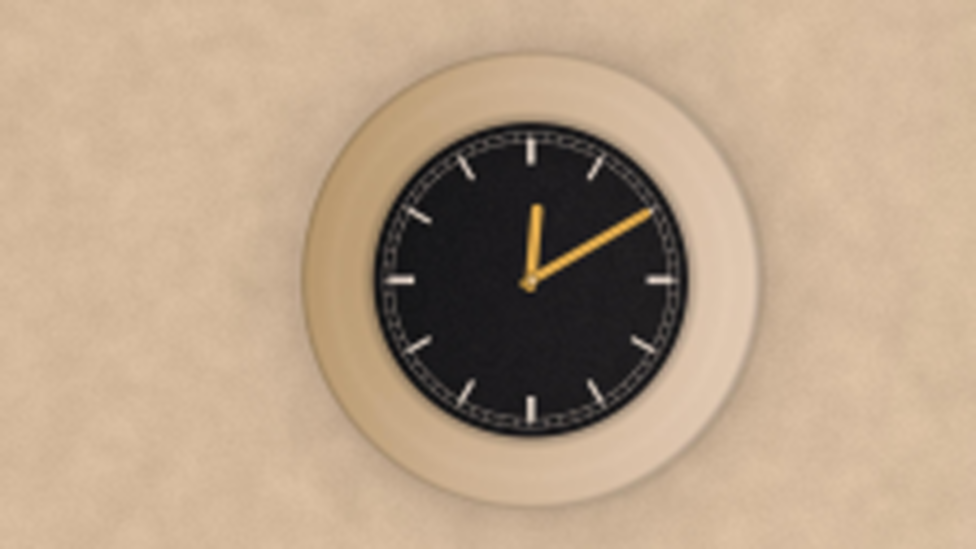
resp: 12,10
